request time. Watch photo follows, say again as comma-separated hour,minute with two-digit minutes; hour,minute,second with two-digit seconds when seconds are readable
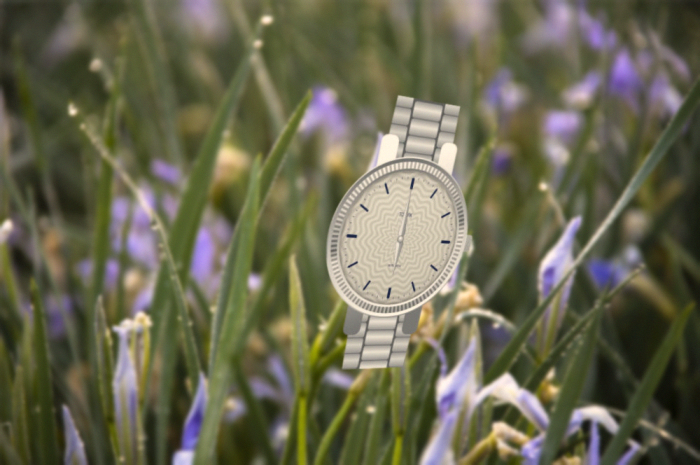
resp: 6,00
